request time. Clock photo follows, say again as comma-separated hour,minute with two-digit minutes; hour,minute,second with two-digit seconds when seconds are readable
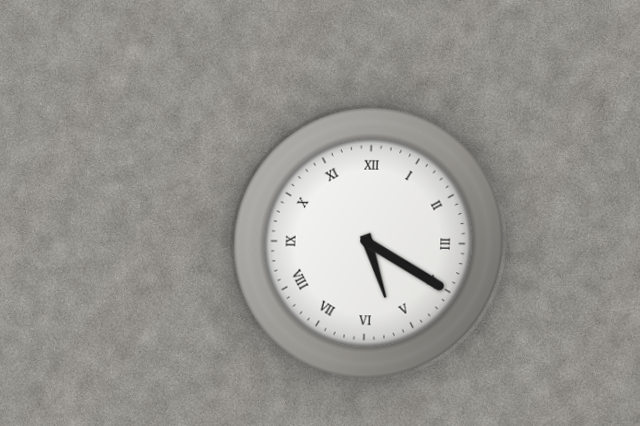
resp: 5,20
